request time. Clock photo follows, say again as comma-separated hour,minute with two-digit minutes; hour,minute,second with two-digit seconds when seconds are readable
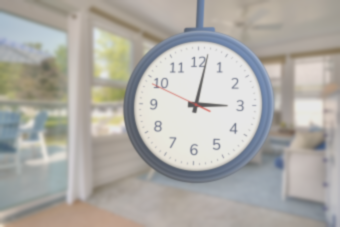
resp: 3,01,49
